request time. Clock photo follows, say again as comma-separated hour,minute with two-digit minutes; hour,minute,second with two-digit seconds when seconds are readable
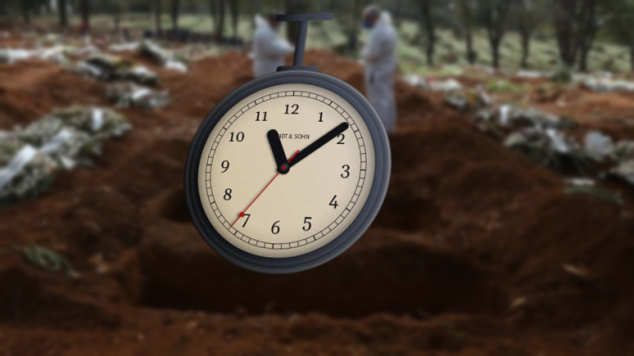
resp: 11,08,36
